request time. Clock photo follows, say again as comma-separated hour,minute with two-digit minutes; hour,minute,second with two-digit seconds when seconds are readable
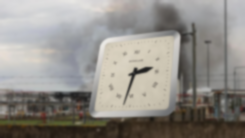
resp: 2,32
